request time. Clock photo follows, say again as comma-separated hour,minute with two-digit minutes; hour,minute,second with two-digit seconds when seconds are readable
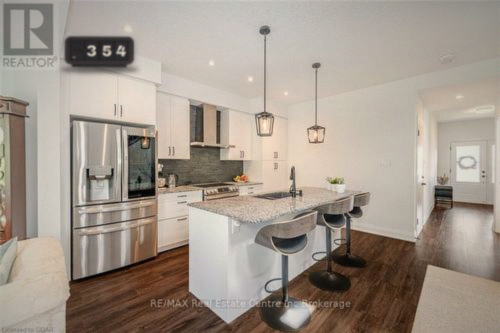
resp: 3,54
